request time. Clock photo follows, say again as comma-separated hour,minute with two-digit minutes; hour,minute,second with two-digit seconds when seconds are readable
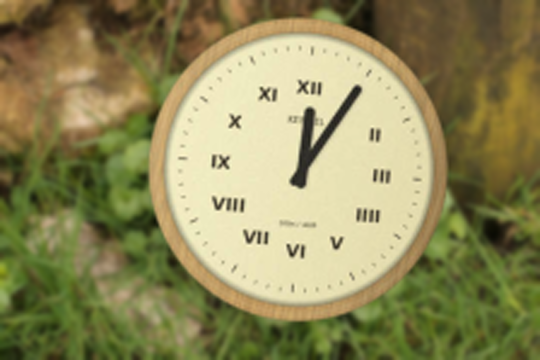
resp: 12,05
